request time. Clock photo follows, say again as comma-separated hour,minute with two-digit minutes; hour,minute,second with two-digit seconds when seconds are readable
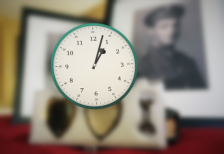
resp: 1,03
